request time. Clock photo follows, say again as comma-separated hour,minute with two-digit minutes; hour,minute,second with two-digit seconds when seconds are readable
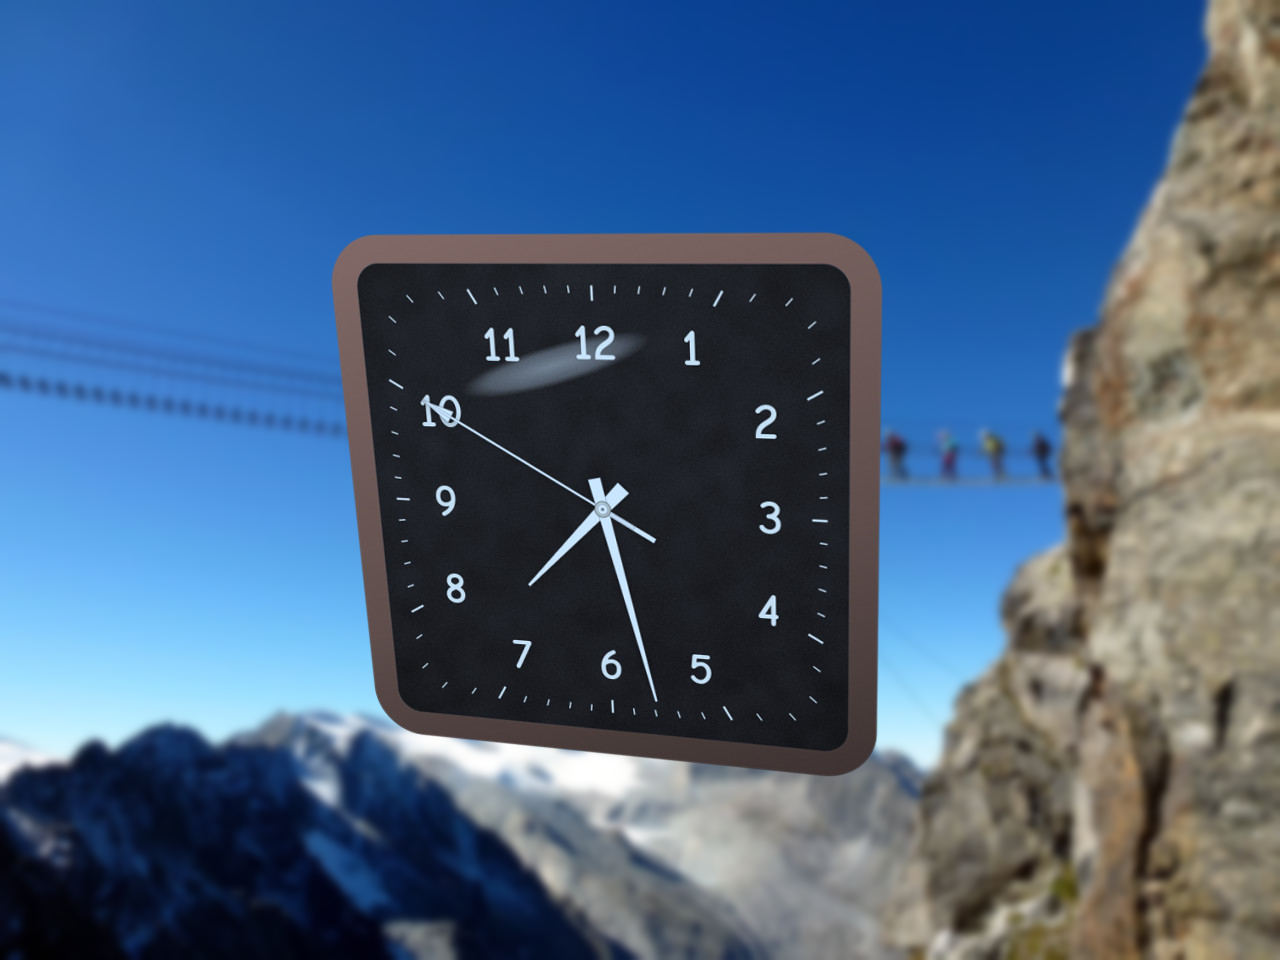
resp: 7,27,50
